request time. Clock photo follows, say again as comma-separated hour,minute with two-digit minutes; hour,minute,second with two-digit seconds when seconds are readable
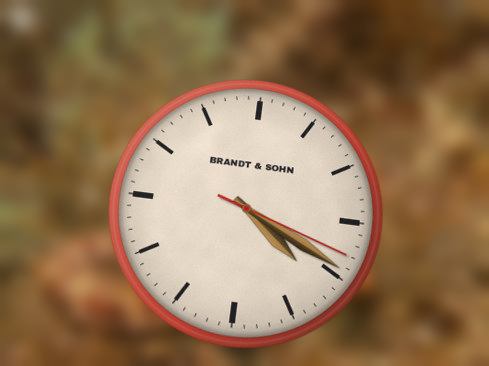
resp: 4,19,18
